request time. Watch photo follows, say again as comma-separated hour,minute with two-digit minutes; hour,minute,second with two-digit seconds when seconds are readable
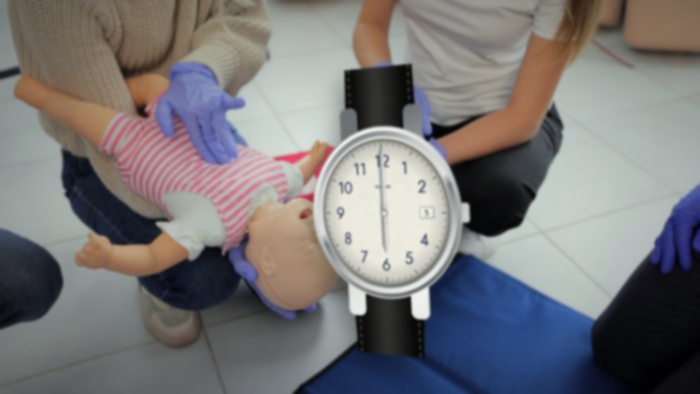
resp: 6,00
